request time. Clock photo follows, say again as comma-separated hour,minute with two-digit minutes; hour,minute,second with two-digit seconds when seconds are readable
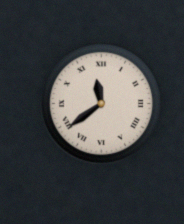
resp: 11,39
